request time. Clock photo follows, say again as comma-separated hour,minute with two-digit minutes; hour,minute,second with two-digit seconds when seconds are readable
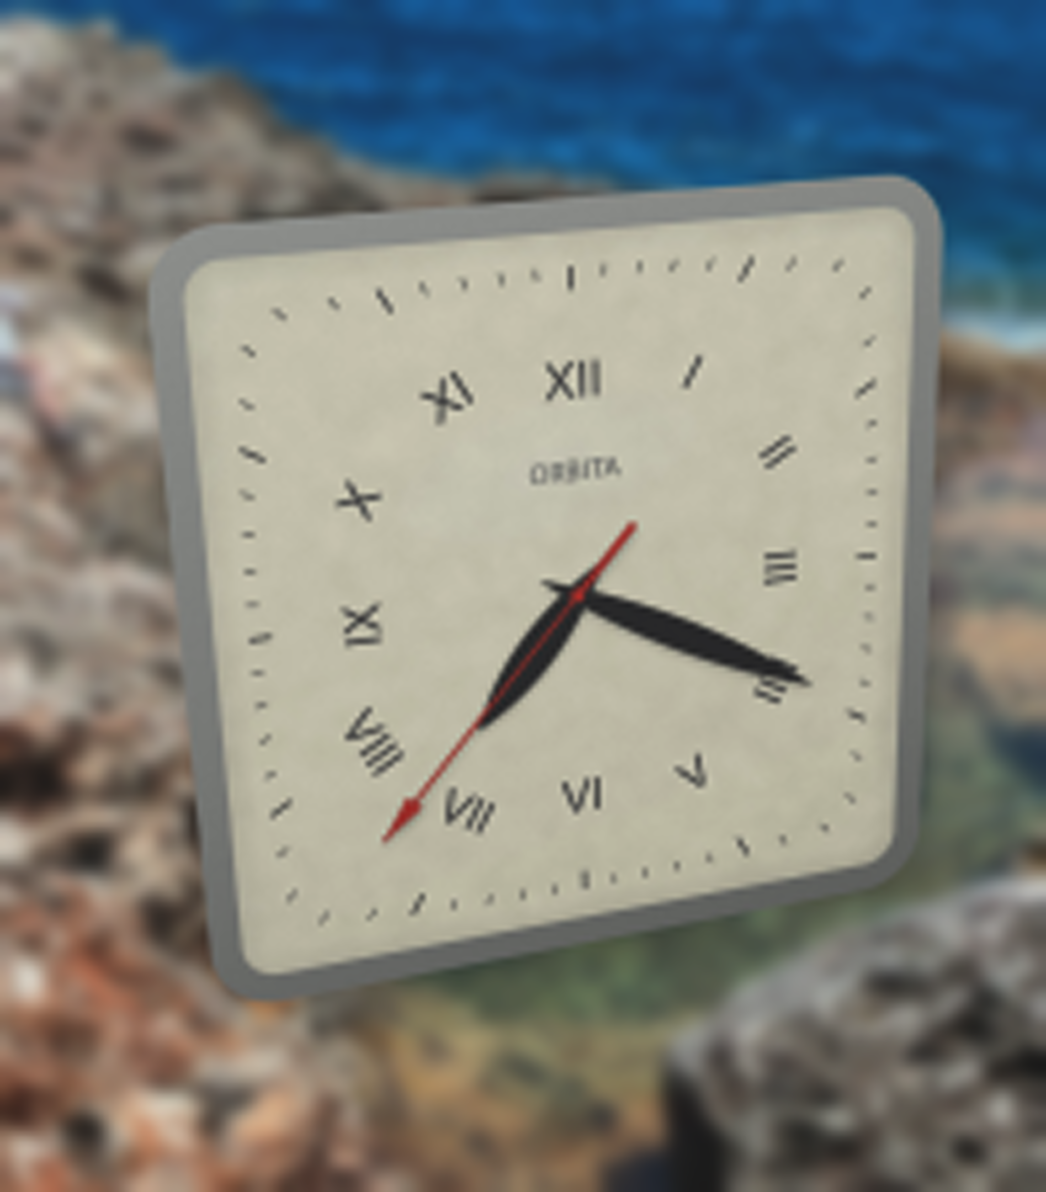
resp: 7,19,37
